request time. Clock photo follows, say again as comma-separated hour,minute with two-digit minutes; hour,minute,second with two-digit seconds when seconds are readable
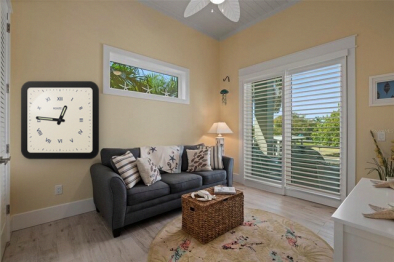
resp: 12,46
